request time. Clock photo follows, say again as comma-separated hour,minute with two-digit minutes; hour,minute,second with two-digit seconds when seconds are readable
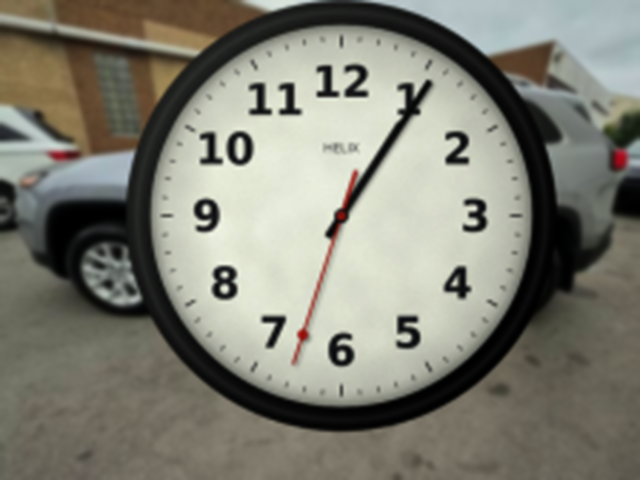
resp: 1,05,33
